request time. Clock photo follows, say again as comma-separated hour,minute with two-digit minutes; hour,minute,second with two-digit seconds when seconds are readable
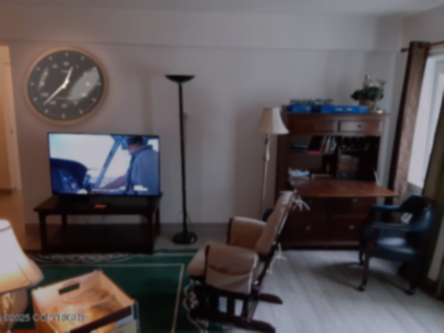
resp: 12,37
